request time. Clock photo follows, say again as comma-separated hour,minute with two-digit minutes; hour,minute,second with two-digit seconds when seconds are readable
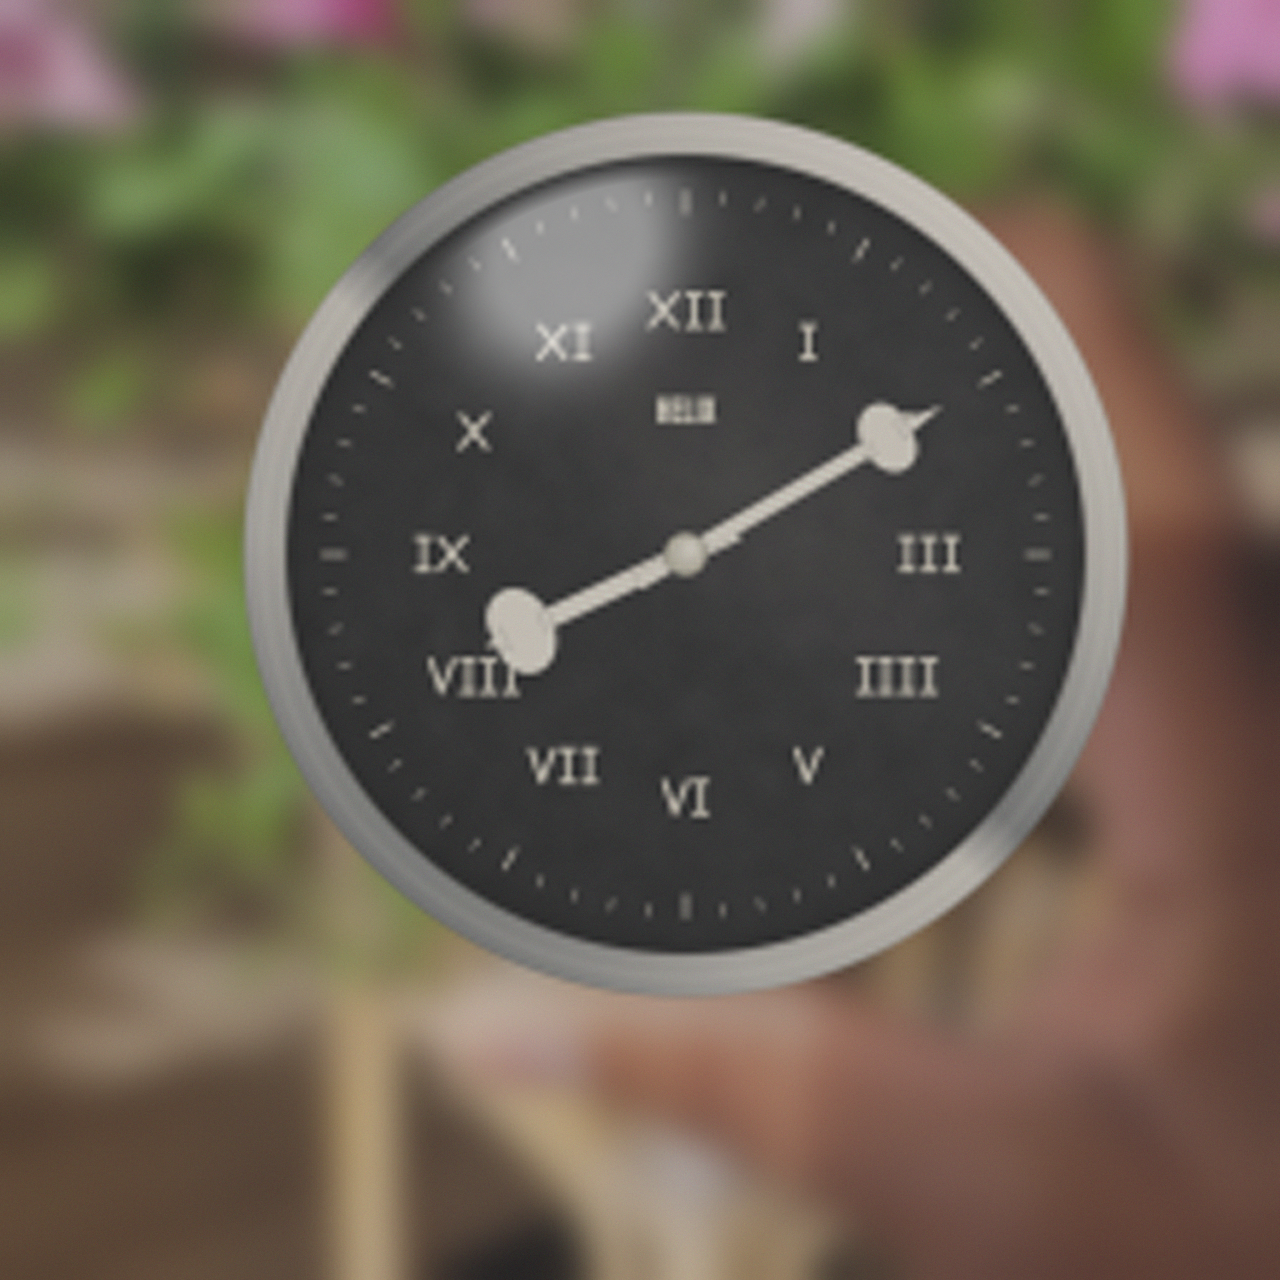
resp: 8,10
